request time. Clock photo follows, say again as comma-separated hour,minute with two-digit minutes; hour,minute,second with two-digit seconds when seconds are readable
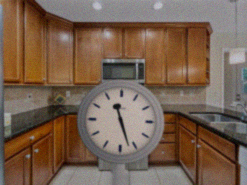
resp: 11,27
